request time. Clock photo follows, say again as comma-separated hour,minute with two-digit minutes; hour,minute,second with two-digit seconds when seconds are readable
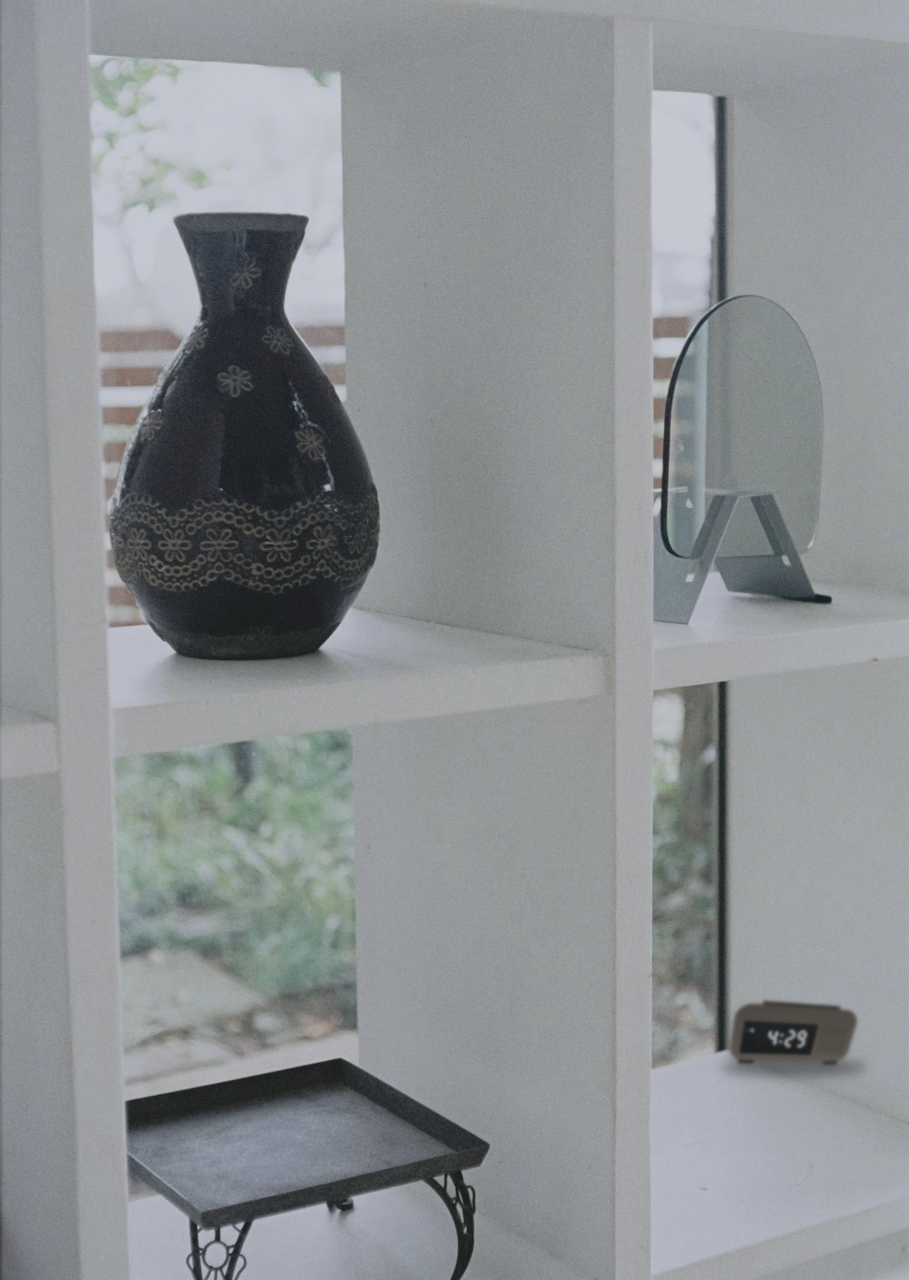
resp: 4,29
